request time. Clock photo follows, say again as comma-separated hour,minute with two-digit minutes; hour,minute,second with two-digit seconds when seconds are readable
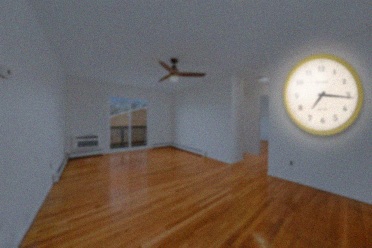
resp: 7,16
